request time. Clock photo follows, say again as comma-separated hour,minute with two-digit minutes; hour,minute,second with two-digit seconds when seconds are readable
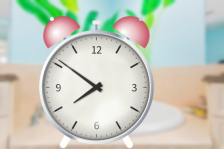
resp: 7,51
